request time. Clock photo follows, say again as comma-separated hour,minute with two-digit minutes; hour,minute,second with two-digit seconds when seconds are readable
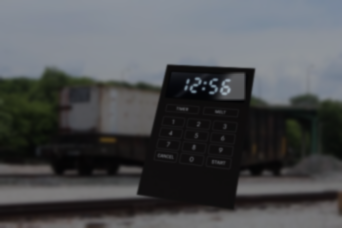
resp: 12,56
